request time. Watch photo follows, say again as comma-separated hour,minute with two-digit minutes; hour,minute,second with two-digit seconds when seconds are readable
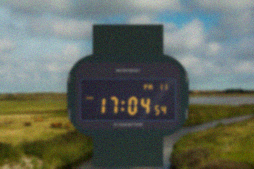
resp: 17,04
